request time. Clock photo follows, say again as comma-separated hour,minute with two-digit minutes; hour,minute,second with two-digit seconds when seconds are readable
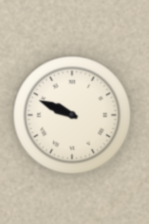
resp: 9,49
